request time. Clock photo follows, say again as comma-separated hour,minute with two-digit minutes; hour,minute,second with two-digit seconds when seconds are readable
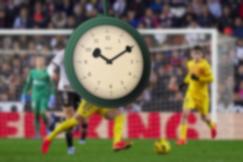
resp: 10,10
